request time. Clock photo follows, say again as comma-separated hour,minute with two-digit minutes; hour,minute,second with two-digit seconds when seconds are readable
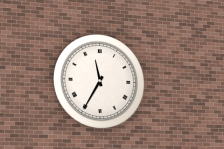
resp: 11,35
